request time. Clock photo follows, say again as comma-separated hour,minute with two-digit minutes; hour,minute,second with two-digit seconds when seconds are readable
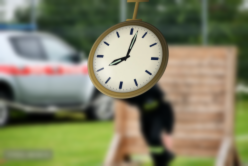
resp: 8,02
